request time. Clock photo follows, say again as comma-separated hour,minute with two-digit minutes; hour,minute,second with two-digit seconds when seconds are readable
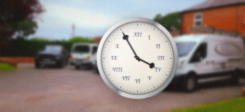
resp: 3,55
